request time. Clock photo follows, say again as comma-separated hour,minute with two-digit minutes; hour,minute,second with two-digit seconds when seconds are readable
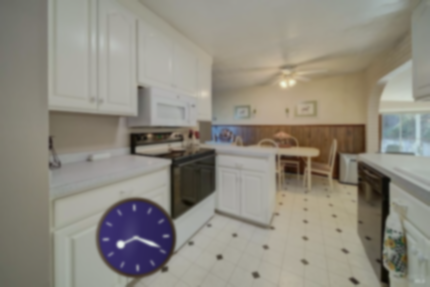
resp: 8,19
